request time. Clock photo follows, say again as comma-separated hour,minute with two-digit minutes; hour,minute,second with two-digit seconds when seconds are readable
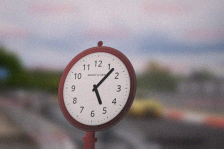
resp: 5,07
